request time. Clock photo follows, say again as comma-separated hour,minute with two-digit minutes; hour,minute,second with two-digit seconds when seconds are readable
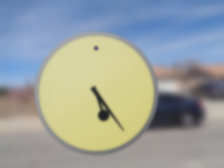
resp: 5,24
